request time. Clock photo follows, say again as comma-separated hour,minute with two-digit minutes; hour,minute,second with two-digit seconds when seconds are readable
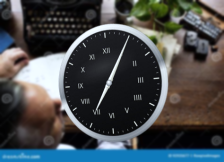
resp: 7,05
